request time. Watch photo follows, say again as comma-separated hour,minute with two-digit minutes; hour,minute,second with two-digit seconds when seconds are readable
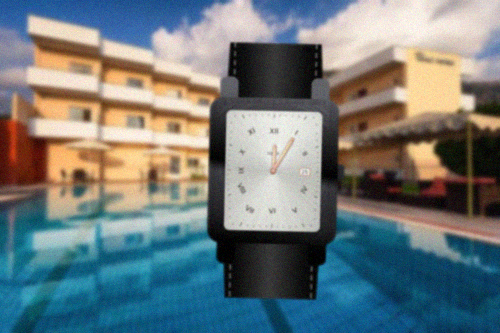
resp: 12,05
